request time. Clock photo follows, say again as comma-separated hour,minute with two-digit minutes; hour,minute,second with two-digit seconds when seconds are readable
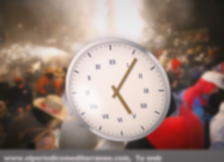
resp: 5,06
